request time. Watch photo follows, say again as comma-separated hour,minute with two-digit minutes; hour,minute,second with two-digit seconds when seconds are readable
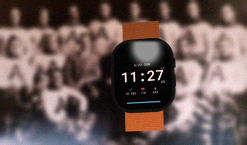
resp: 11,27
